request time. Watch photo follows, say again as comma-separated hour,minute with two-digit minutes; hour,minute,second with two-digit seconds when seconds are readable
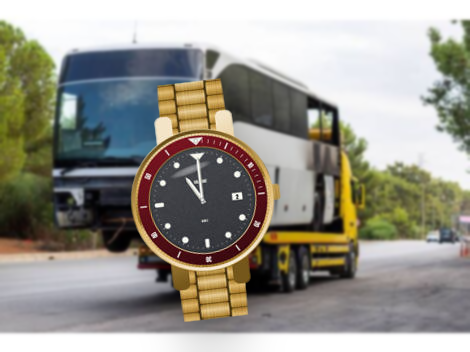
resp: 11,00
